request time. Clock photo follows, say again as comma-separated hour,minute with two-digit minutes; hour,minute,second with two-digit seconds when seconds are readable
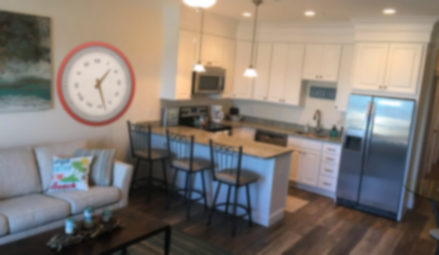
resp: 1,28
